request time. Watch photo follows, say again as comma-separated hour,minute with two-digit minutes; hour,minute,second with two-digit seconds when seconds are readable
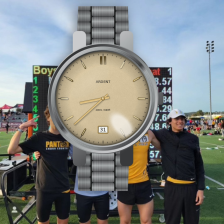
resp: 8,38
